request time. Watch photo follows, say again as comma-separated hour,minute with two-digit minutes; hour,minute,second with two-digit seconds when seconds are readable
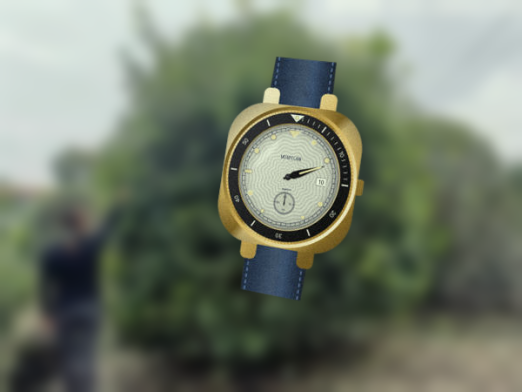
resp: 2,11
